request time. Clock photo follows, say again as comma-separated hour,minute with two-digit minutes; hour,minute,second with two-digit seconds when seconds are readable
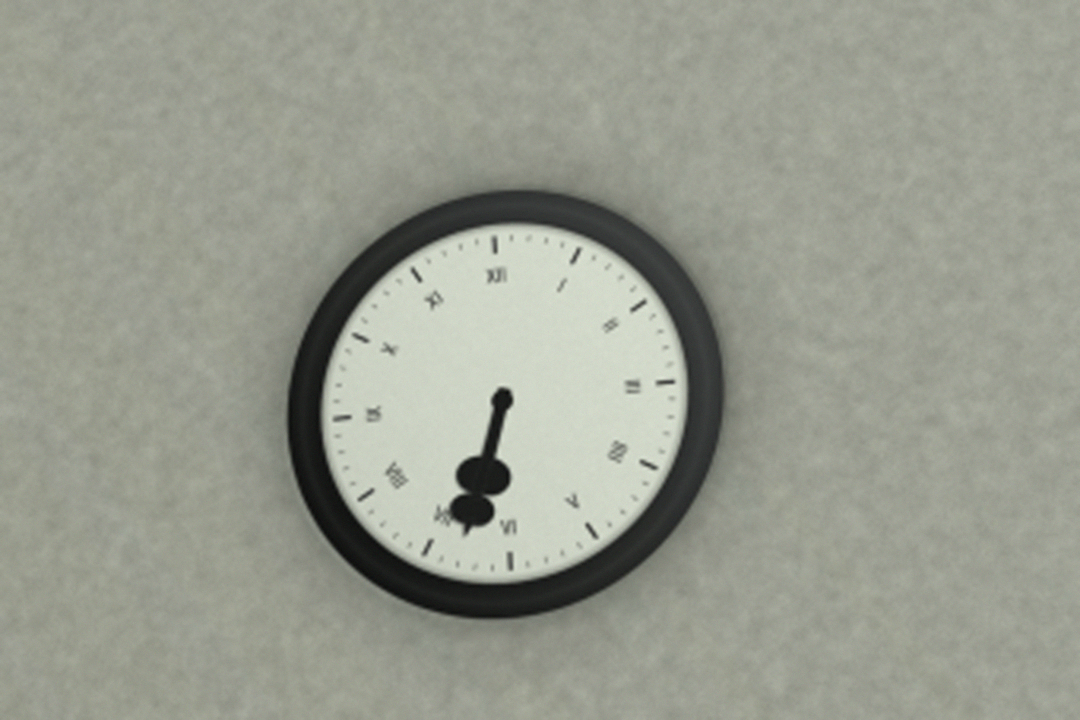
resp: 6,33
